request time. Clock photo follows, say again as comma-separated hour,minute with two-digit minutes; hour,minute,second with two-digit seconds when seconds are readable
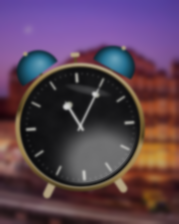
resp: 11,05
